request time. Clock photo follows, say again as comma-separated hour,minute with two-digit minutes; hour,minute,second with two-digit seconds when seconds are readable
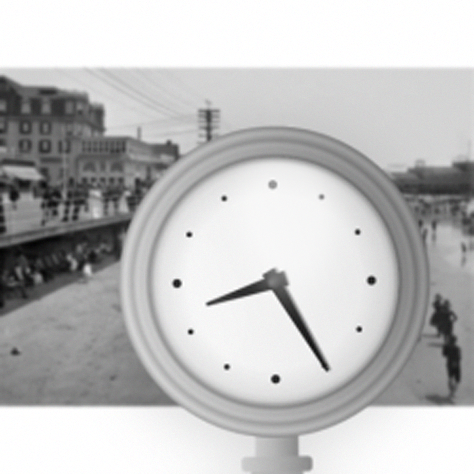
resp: 8,25
